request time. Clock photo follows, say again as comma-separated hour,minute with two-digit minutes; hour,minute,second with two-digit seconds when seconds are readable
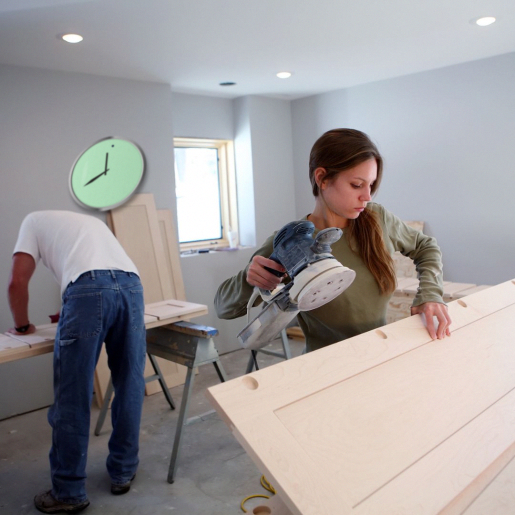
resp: 11,38
